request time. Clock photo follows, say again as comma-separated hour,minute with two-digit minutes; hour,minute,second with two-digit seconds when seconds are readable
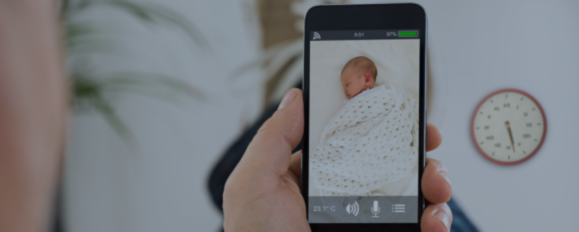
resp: 5,28
